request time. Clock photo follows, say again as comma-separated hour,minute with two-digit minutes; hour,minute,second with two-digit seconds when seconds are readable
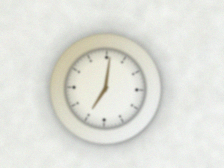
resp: 7,01
